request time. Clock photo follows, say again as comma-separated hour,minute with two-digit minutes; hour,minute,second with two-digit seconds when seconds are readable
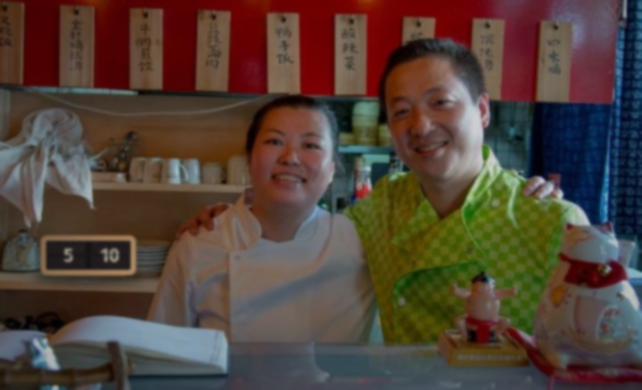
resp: 5,10
